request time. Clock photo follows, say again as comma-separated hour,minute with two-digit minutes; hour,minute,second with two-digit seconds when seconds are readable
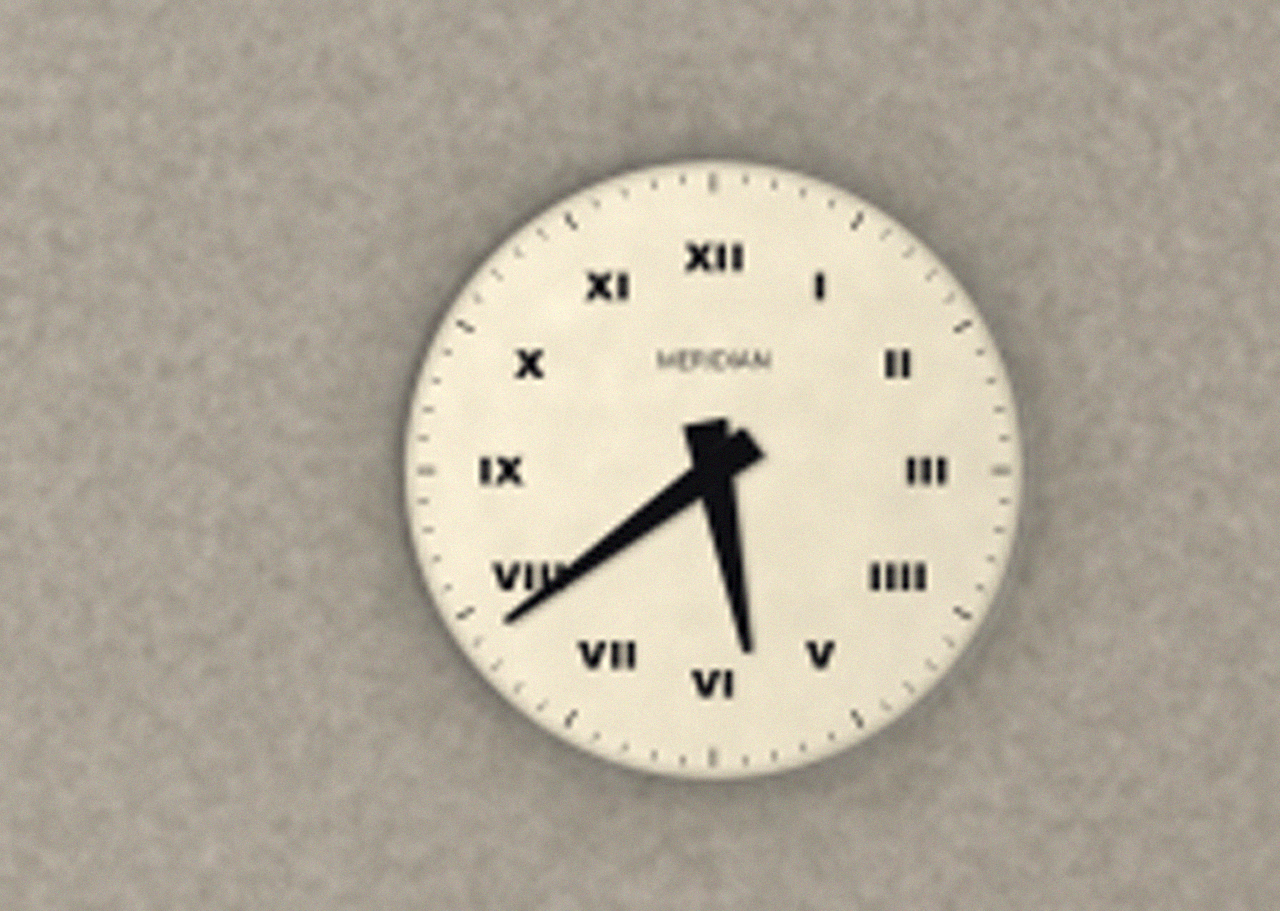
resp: 5,39
